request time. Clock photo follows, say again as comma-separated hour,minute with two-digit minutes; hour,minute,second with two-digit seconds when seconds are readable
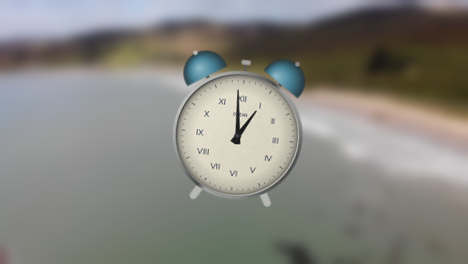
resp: 12,59
